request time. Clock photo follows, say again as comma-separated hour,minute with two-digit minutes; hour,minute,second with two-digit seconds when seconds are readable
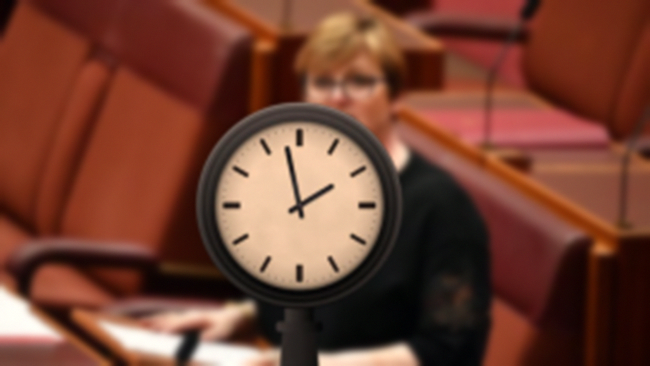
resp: 1,58
